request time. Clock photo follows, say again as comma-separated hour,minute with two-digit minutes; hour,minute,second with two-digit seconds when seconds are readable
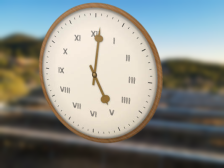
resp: 5,01
